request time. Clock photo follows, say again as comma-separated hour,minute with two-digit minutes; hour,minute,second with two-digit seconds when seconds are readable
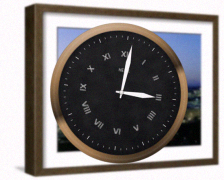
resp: 3,01
